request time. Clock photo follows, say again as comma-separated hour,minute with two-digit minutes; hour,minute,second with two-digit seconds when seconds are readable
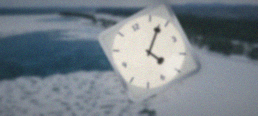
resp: 5,08
